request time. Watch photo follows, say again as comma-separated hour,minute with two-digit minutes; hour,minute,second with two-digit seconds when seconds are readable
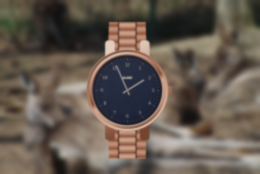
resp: 1,56
